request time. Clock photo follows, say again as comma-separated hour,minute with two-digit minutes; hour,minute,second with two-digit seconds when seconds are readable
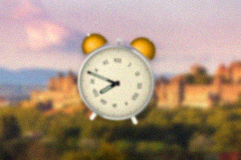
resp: 7,48
